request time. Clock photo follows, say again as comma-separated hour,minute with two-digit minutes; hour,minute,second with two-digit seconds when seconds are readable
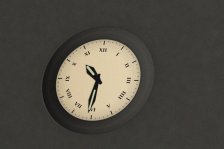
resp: 10,31
